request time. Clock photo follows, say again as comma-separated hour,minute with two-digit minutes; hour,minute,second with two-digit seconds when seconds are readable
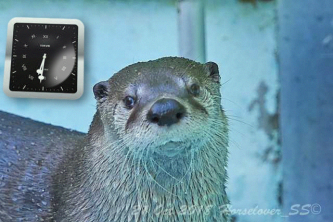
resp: 6,31
